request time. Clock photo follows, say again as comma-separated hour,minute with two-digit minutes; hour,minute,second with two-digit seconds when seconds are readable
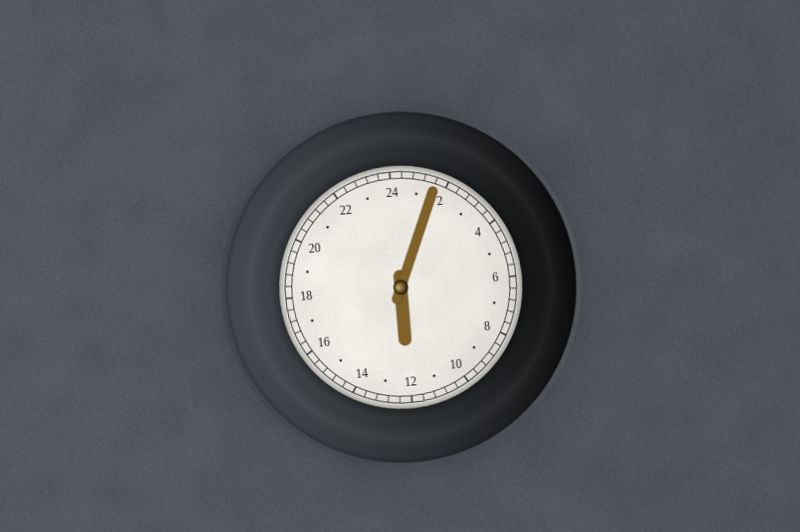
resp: 12,04
